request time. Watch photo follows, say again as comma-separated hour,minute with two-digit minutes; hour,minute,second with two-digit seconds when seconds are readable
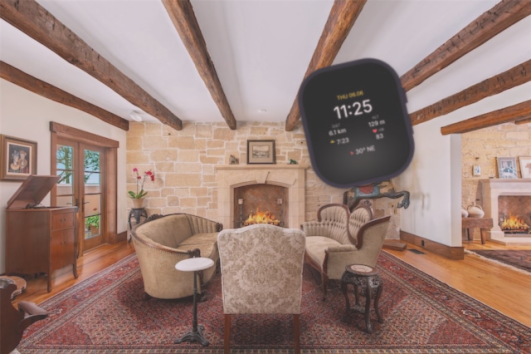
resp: 11,25
